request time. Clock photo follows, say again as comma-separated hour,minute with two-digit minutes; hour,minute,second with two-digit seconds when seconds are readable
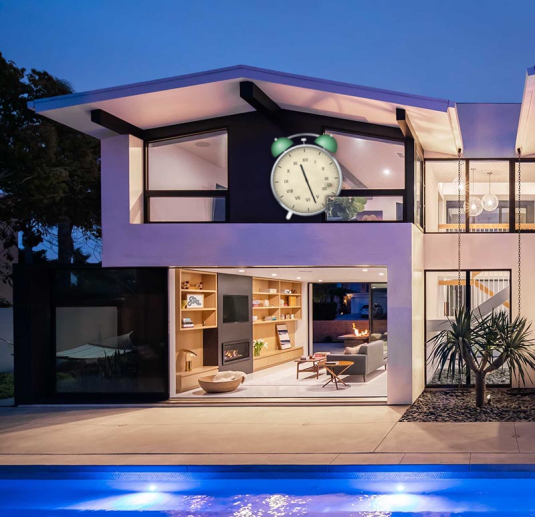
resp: 11,27
